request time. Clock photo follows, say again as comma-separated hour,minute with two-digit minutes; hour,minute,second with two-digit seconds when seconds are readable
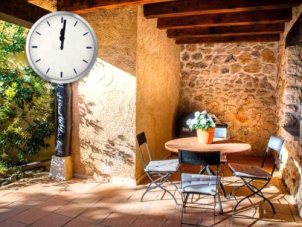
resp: 12,01
